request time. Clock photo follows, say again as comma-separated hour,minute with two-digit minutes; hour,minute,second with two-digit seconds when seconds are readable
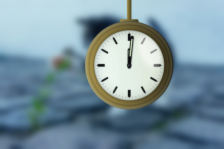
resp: 12,01
